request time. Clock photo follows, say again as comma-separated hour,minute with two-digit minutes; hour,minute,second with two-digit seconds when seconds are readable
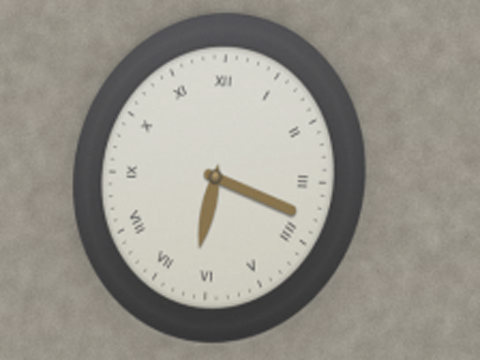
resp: 6,18
